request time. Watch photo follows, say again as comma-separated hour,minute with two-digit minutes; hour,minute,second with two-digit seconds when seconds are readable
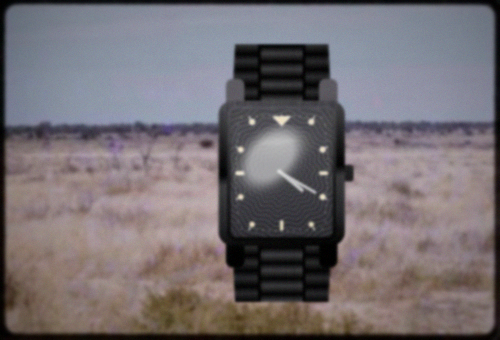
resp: 4,20
